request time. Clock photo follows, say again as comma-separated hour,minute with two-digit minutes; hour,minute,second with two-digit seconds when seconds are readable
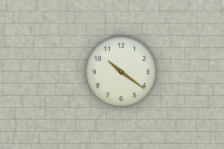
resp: 10,21
